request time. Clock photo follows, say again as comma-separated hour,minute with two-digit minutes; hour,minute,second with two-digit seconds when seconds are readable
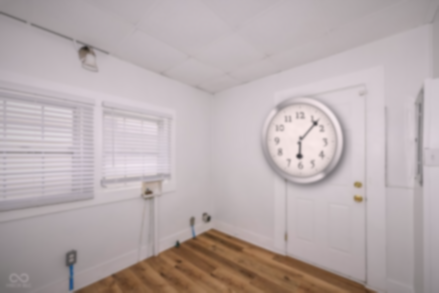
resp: 6,07
